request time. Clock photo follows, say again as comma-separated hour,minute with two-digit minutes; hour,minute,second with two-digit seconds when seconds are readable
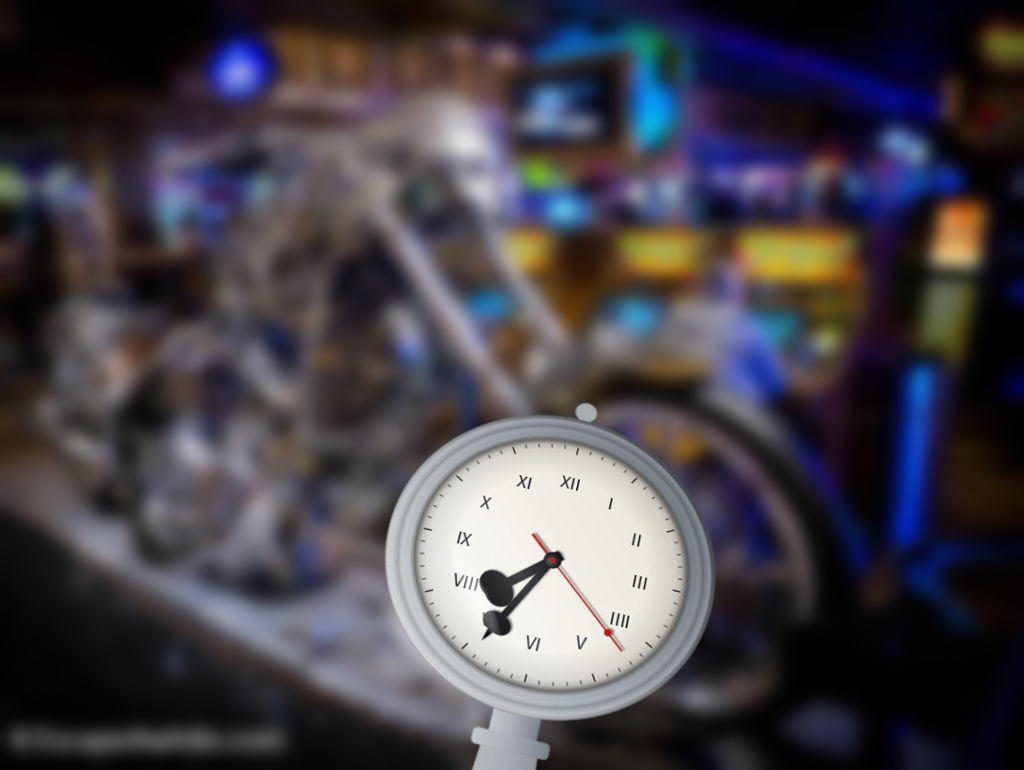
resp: 7,34,22
